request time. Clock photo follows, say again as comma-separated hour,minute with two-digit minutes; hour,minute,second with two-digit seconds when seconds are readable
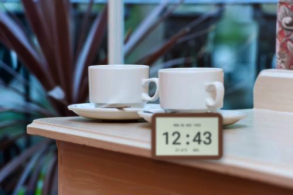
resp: 12,43
